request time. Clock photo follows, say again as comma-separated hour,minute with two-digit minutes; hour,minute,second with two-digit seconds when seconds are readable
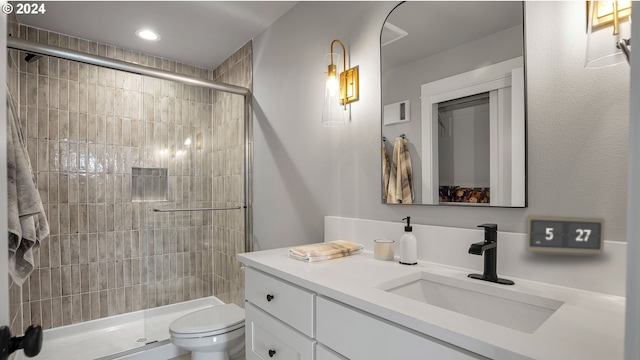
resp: 5,27
